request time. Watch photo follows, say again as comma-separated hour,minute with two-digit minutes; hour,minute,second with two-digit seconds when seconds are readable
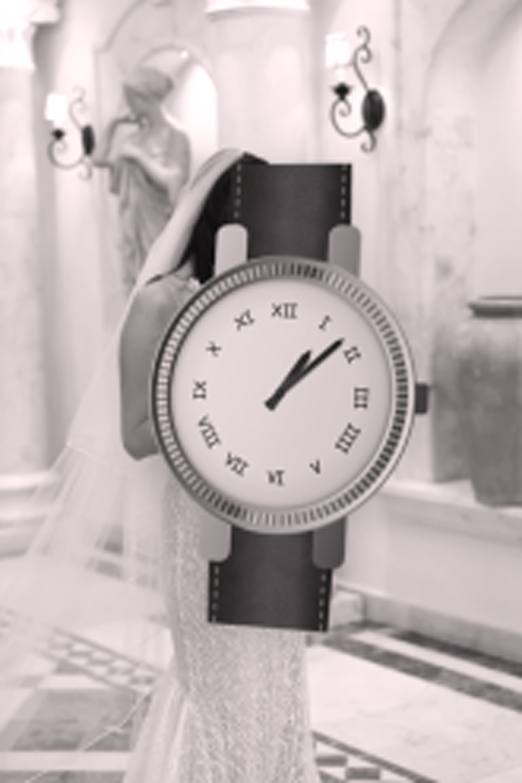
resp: 1,08
